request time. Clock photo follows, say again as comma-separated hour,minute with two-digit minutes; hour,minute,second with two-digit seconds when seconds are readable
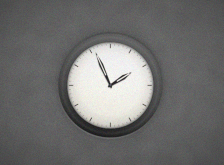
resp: 1,56
